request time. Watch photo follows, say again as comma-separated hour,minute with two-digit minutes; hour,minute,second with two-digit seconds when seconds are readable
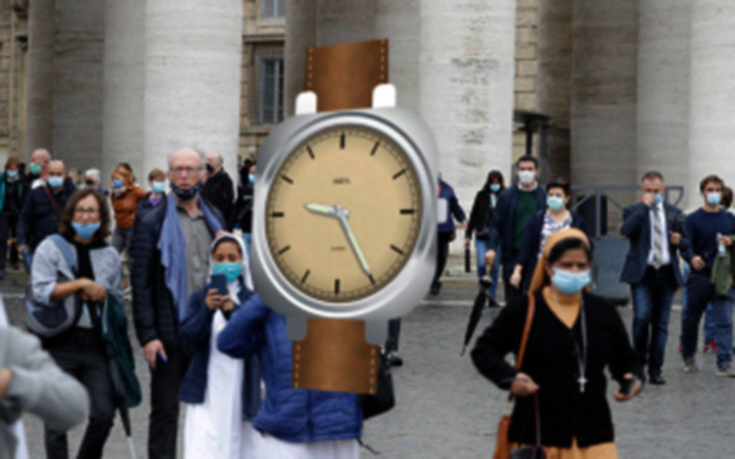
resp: 9,25
